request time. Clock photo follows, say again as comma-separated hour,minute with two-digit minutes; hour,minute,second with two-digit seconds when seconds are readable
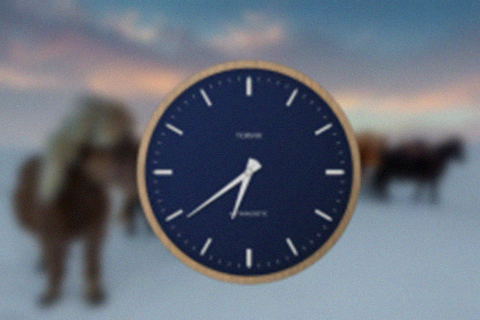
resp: 6,39
